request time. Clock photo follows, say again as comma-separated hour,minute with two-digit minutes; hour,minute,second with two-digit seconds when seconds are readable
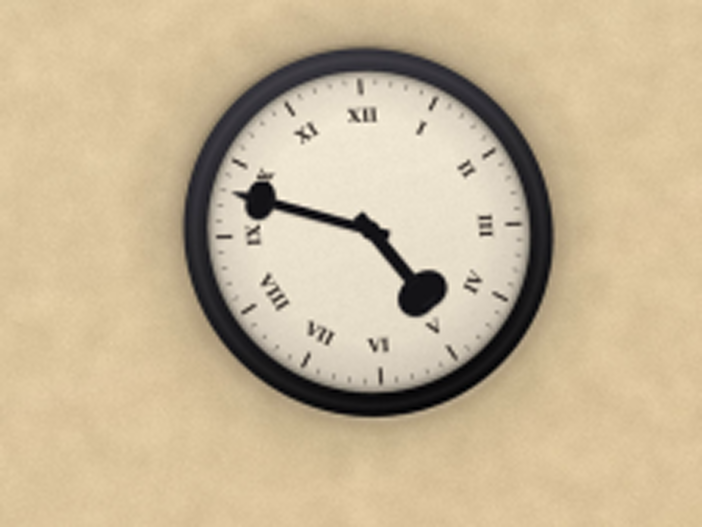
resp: 4,48
